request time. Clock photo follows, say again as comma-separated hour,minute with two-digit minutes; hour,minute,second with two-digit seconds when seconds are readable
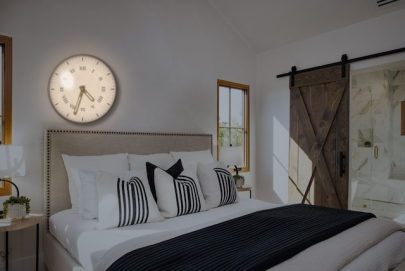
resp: 4,33
